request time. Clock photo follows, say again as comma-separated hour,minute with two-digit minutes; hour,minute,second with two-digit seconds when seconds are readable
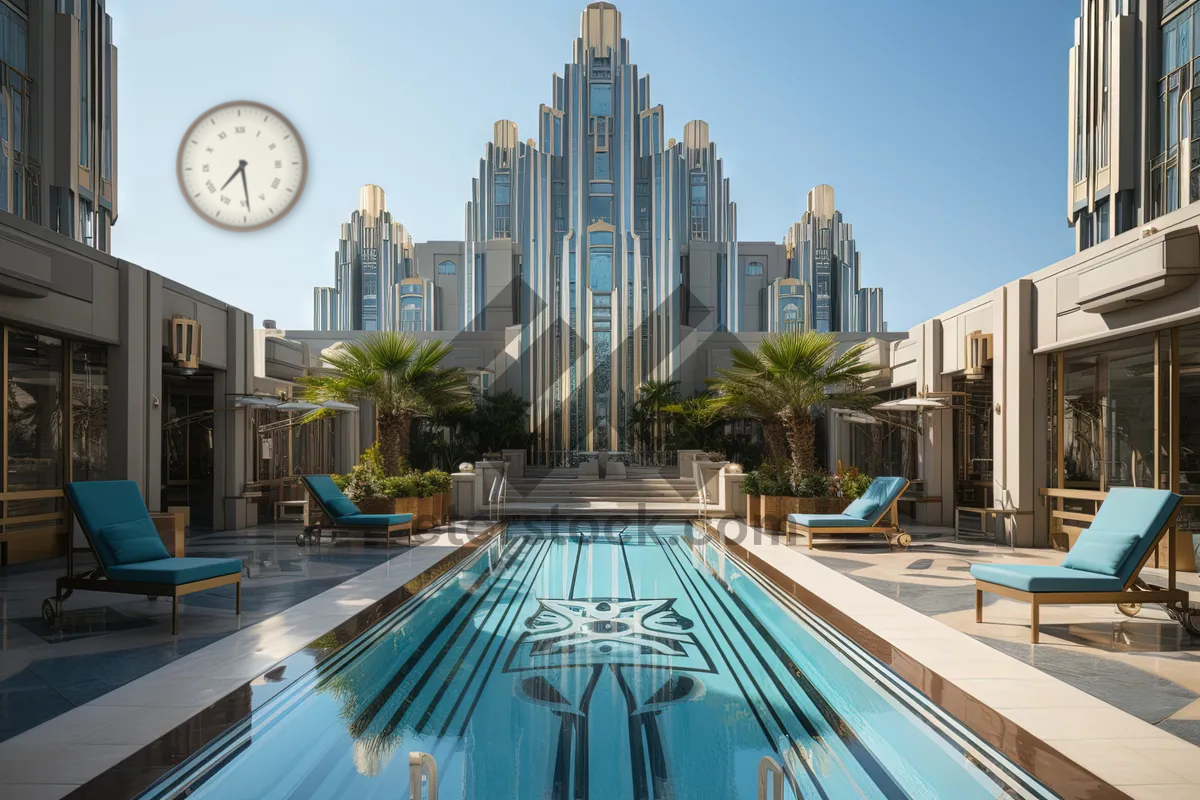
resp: 7,29
